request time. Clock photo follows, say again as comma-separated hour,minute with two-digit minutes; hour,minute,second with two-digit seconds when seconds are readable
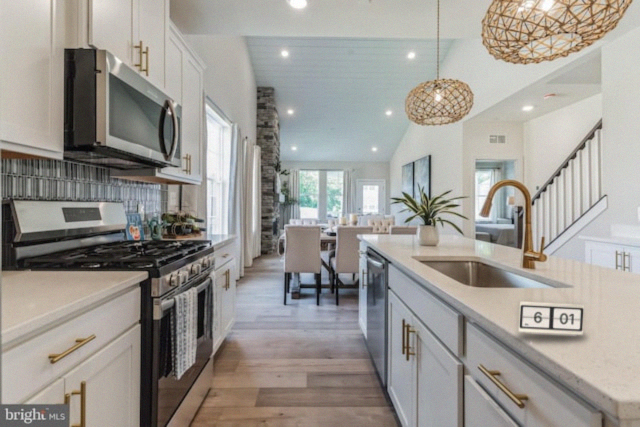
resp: 6,01
